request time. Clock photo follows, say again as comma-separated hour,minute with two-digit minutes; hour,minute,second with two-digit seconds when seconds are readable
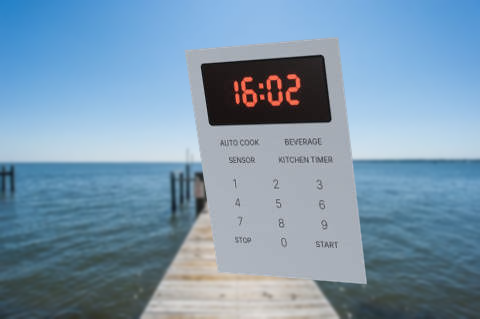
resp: 16,02
